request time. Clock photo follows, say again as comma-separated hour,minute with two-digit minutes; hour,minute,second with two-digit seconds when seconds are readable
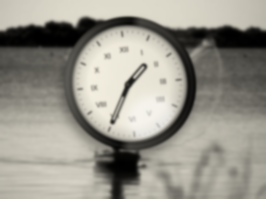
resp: 1,35
